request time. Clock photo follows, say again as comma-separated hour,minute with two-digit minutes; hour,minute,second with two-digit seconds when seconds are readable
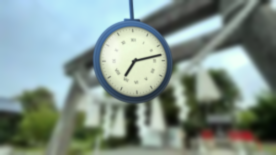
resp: 7,13
